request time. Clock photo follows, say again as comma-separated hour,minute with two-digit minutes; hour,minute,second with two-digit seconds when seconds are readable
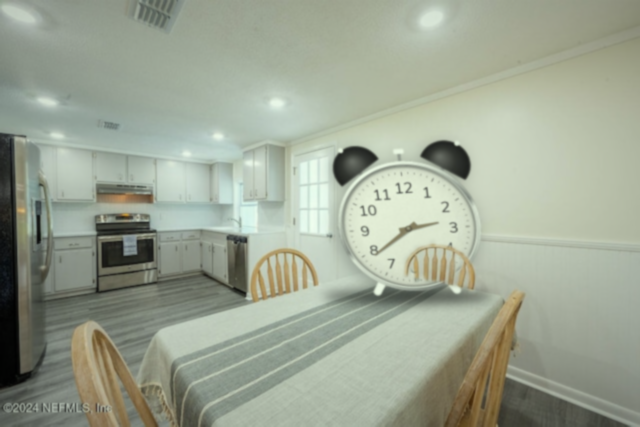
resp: 2,39
